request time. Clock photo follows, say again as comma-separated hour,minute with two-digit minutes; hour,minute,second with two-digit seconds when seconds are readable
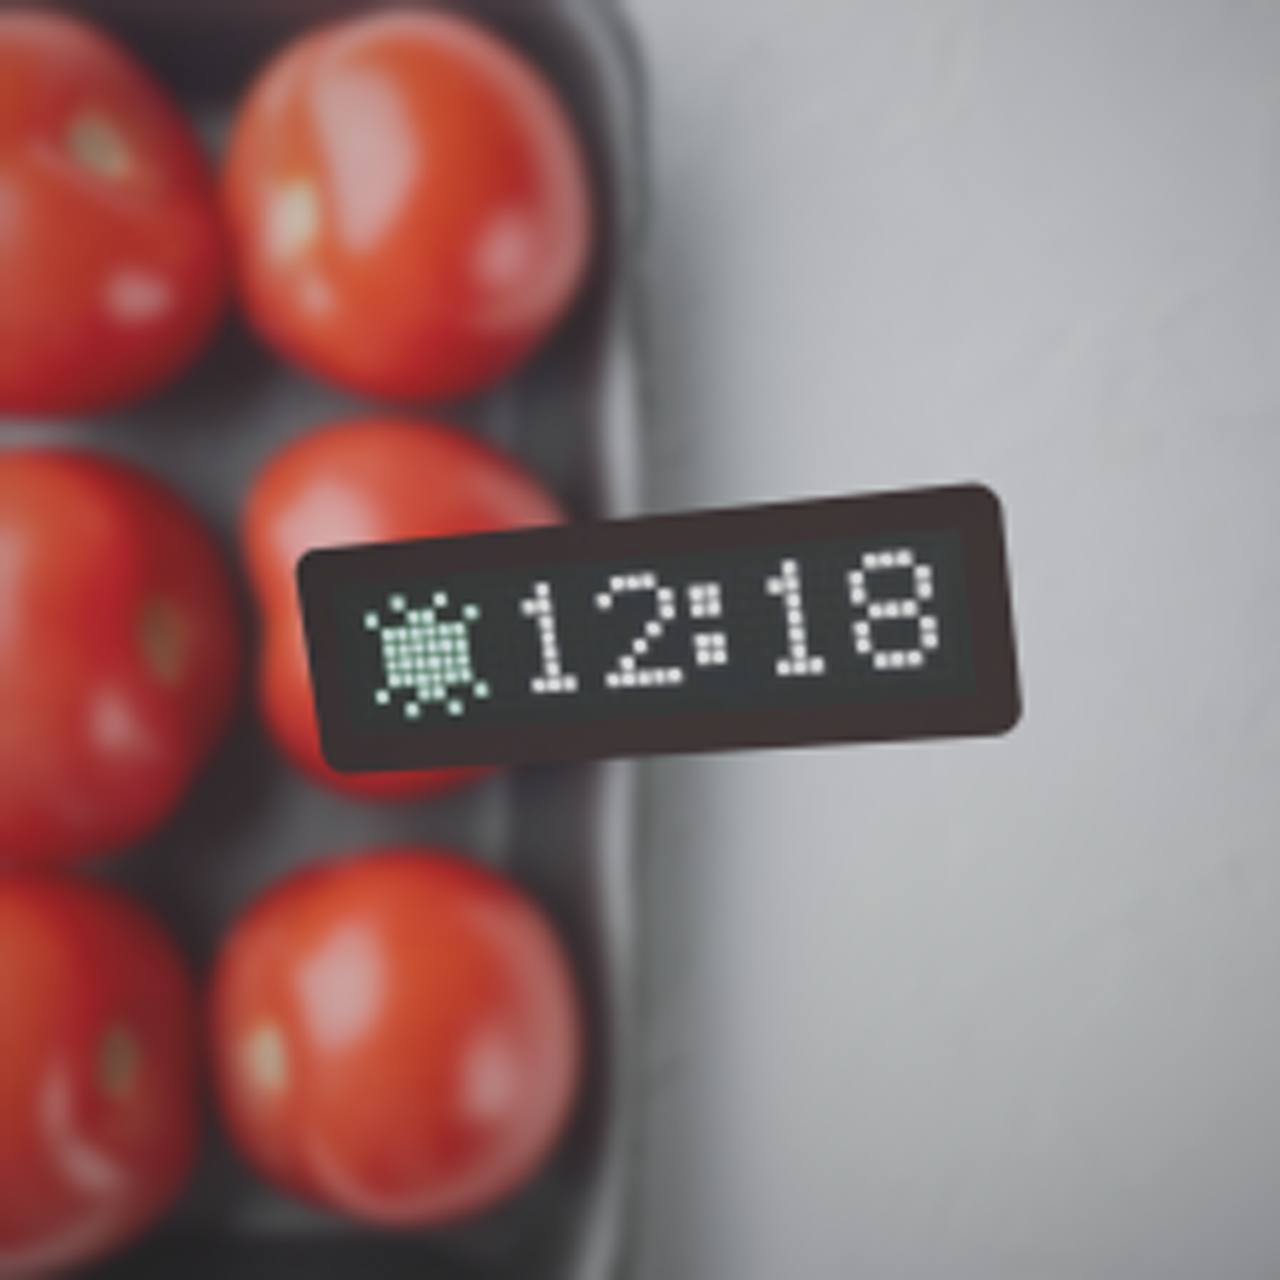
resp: 12,18
